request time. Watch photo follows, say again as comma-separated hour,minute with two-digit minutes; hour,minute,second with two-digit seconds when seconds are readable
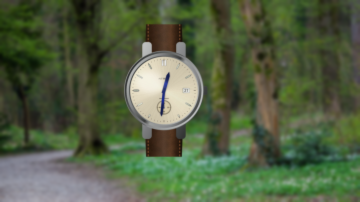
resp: 12,31
